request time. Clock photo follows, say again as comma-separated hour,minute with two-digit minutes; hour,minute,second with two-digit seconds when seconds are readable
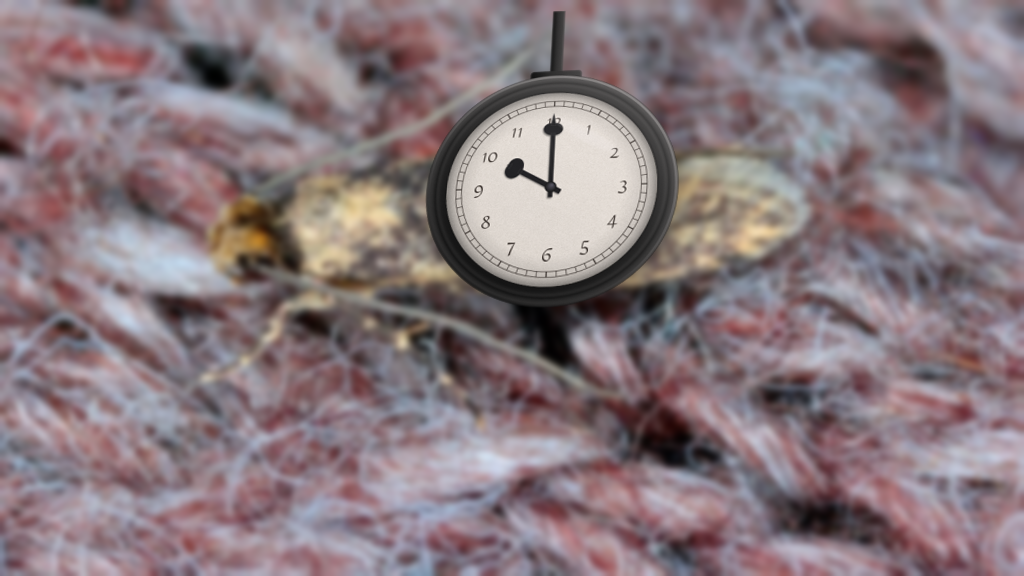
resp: 10,00
